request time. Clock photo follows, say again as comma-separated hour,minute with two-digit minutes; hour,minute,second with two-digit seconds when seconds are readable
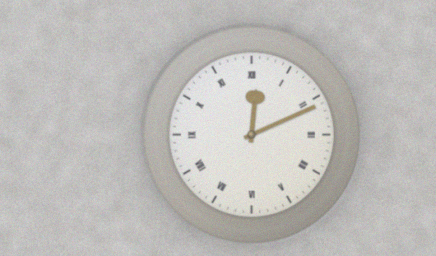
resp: 12,11
